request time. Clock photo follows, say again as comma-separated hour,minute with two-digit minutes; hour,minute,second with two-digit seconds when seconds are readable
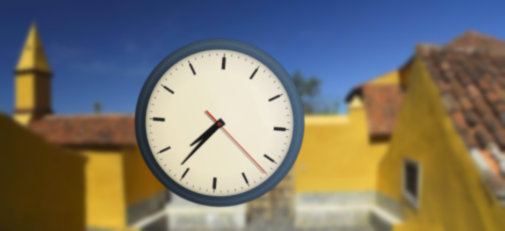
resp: 7,36,22
